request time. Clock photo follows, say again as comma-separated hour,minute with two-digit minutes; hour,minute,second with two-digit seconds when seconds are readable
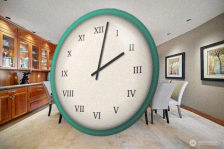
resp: 2,02
